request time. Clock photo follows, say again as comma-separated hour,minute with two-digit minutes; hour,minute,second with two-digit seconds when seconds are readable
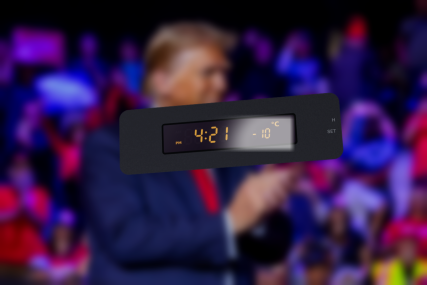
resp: 4,21
